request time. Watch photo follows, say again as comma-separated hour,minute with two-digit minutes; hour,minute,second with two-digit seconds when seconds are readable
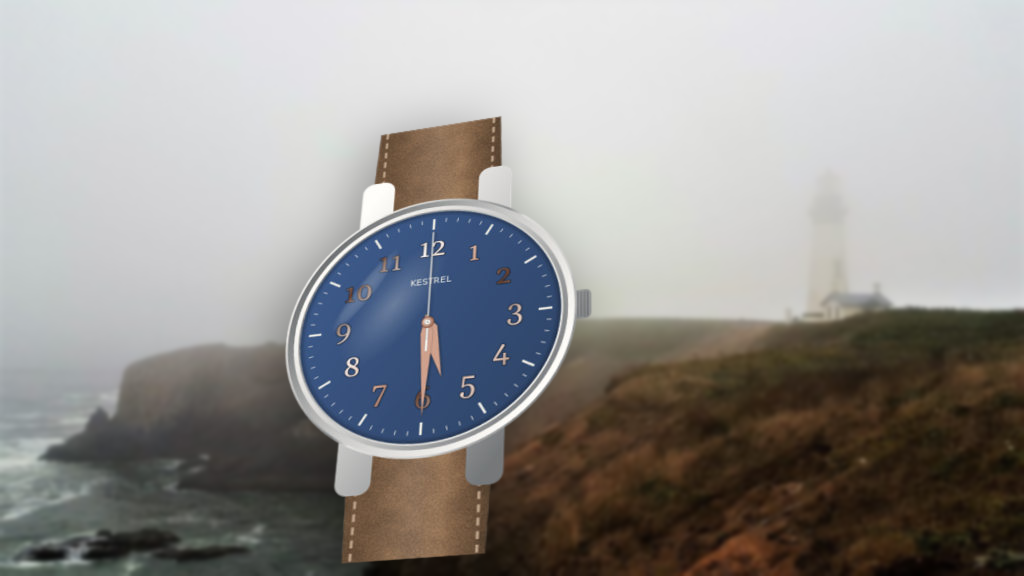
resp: 5,30,00
